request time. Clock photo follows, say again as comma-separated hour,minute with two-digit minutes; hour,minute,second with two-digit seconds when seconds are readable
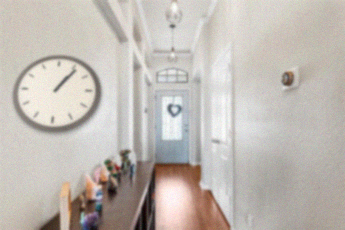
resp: 1,06
